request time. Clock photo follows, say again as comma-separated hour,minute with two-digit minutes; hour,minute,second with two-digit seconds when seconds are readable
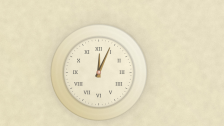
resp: 12,04
